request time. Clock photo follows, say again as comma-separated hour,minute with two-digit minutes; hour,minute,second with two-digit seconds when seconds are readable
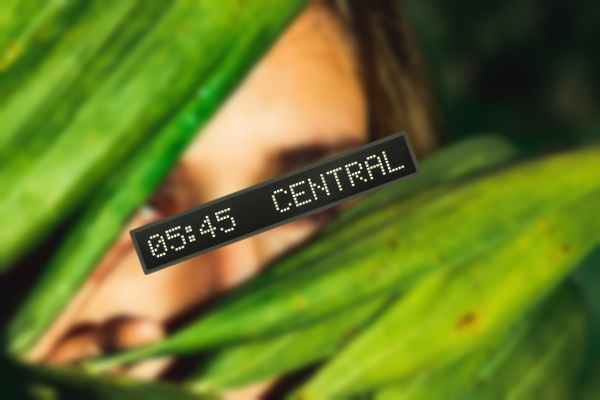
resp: 5,45
